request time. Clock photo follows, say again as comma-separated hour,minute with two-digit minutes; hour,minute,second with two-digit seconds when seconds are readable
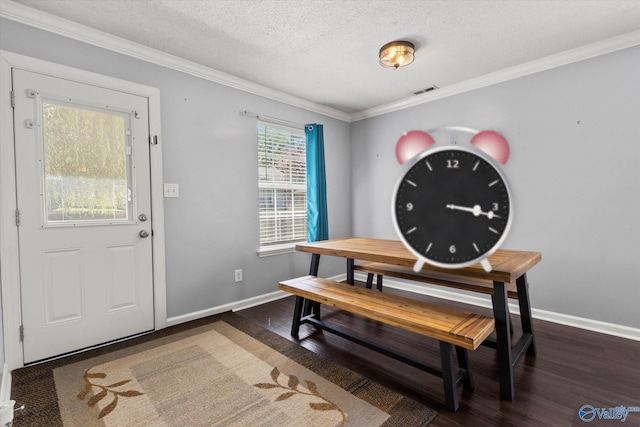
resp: 3,17
